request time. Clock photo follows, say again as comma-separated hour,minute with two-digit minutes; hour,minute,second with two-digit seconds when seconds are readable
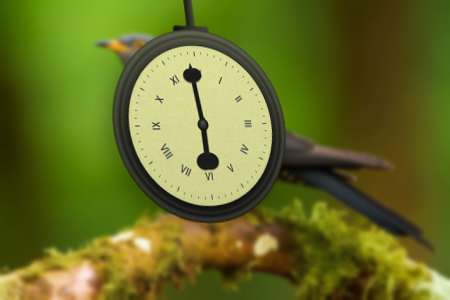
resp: 5,59
